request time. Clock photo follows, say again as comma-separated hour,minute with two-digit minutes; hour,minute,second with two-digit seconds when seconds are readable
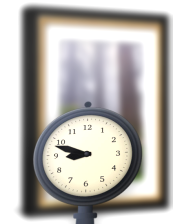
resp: 8,48
